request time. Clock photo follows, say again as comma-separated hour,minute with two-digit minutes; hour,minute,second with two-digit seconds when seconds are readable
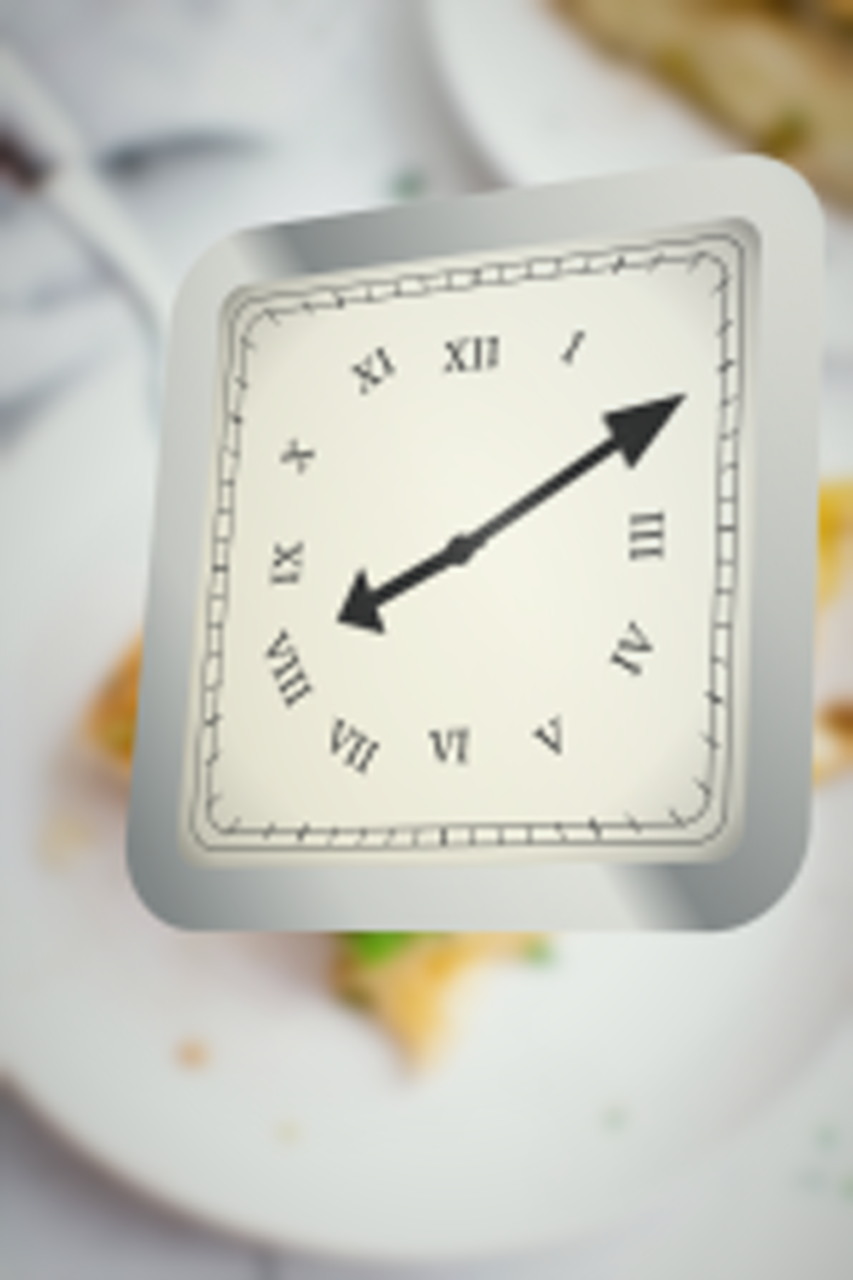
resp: 8,10
